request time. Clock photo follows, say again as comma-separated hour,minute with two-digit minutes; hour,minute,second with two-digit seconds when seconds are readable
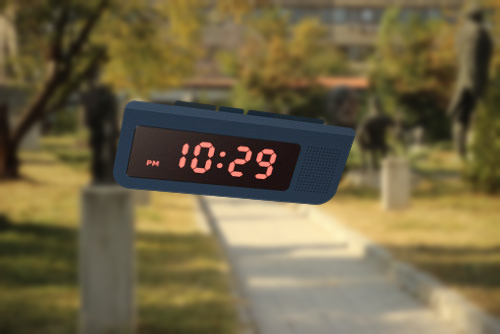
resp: 10,29
